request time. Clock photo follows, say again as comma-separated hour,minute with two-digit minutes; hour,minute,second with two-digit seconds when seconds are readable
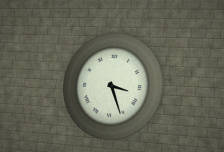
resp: 3,26
